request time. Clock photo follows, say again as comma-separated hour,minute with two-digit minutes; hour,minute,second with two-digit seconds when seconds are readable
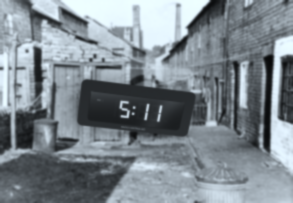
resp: 5,11
